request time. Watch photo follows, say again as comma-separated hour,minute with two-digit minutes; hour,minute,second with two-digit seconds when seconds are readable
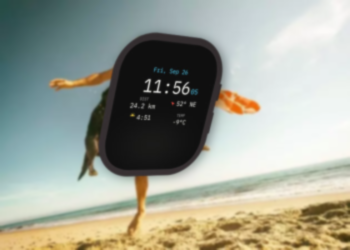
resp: 11,56
